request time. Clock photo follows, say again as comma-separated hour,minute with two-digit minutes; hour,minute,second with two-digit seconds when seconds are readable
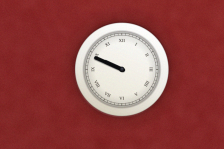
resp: 9,49
